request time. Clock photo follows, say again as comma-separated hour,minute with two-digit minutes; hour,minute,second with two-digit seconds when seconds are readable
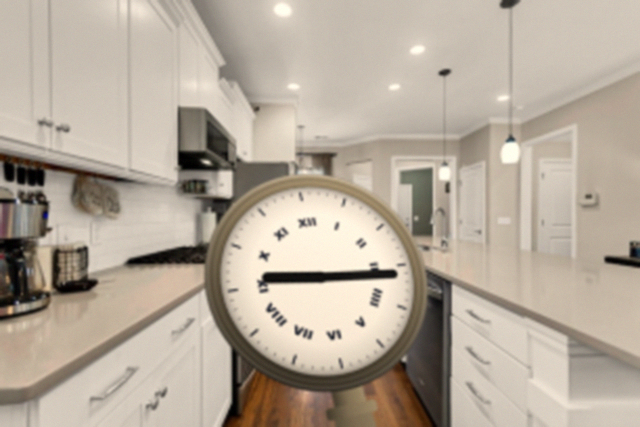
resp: 9,16
